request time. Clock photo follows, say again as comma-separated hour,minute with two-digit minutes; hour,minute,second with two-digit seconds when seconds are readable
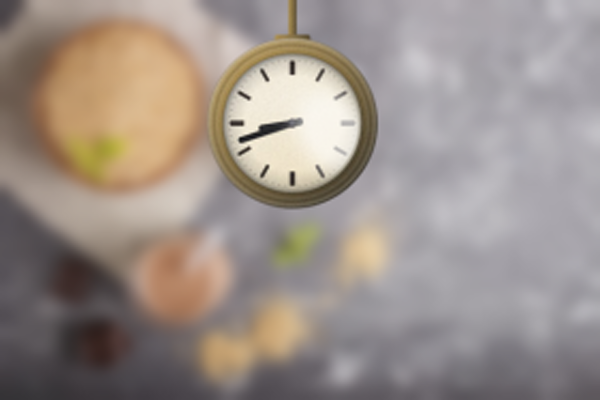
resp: 8,42
